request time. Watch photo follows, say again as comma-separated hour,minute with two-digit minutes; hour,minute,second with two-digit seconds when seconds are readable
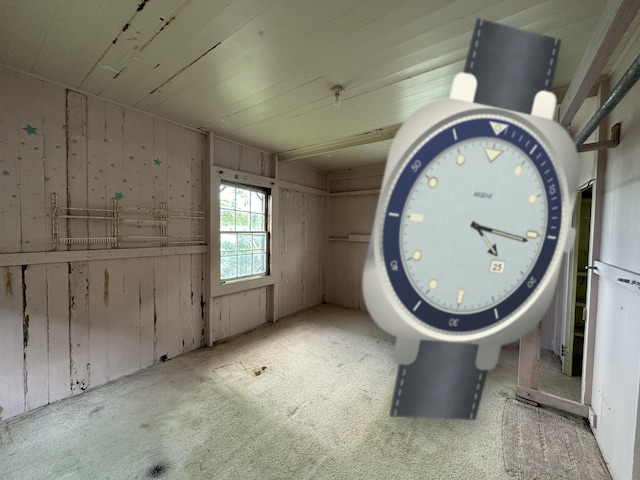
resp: 4,16
